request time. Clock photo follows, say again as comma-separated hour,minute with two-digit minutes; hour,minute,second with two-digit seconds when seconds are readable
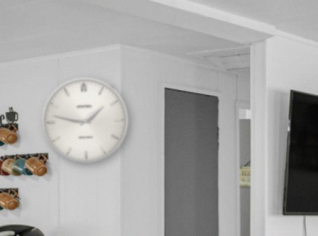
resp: 1,47
